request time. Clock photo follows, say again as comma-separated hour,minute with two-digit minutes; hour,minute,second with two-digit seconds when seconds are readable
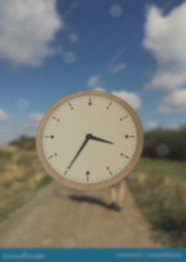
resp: 3,35
